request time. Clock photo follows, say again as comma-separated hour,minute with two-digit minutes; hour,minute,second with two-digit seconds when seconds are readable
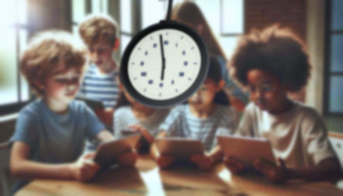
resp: 5,58
